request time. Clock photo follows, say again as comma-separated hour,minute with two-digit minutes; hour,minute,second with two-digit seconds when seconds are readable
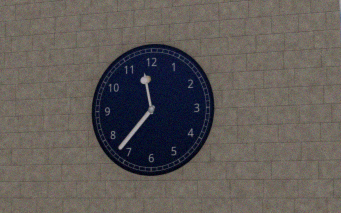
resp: 11,37
